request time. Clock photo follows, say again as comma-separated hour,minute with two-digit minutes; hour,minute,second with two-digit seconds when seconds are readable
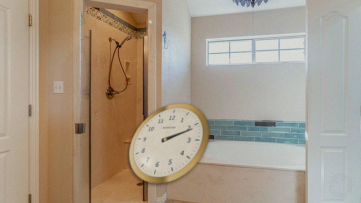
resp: 2,11
